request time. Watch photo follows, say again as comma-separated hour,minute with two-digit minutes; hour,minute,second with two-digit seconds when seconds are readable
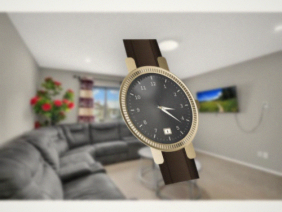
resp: 3,22
